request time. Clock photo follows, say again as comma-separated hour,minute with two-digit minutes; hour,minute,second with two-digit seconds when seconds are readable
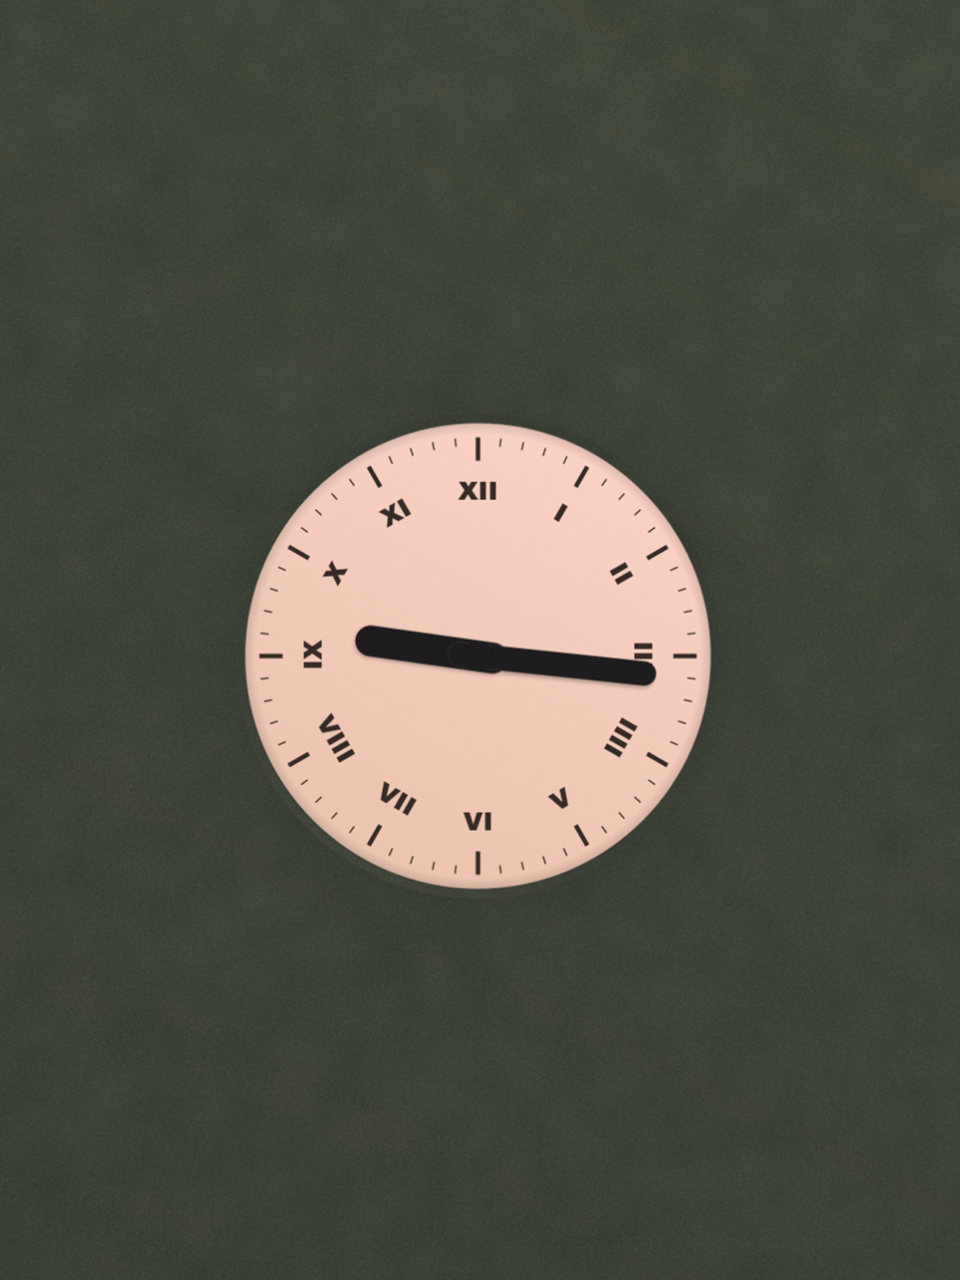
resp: 9,16
